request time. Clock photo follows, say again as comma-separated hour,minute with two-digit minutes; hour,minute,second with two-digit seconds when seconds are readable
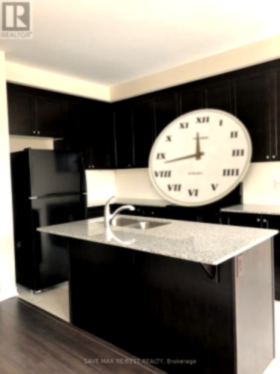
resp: 11,43
